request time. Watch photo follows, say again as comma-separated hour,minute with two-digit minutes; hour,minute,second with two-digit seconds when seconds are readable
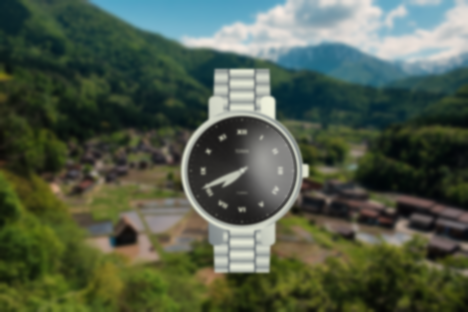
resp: 7,41
